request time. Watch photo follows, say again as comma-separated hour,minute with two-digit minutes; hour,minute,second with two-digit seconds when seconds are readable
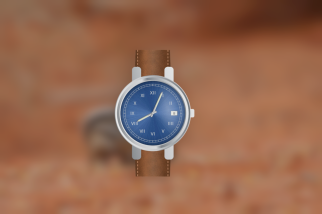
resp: 8,04
